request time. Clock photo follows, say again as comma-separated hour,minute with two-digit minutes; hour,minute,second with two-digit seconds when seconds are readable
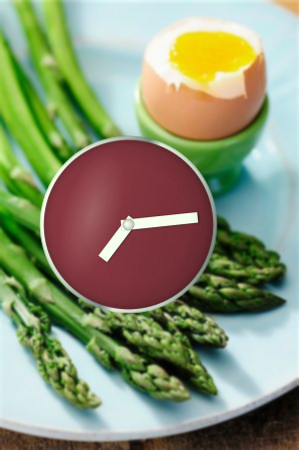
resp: 7,14
